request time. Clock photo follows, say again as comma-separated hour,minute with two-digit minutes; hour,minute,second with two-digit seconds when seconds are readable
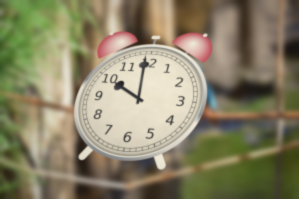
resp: 9,59
